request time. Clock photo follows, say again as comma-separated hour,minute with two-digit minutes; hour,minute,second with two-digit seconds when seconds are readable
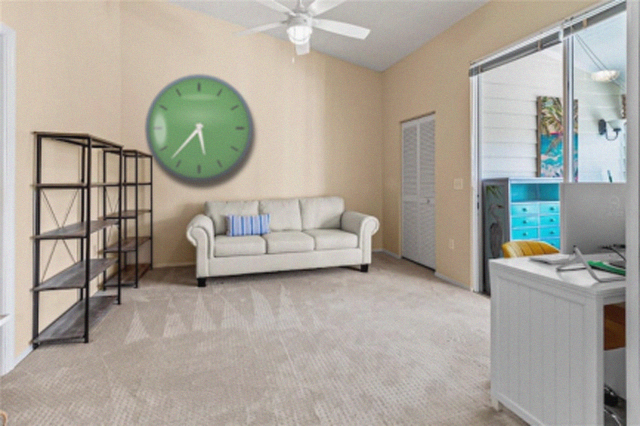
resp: 5,37
